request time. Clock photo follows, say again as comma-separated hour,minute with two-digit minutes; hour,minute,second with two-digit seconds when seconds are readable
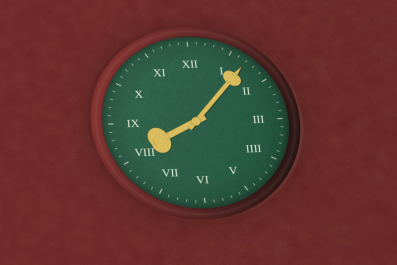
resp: 8,07
